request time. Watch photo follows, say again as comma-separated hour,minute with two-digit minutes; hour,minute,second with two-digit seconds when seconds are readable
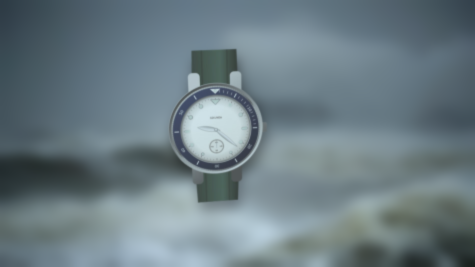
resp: 9,22
